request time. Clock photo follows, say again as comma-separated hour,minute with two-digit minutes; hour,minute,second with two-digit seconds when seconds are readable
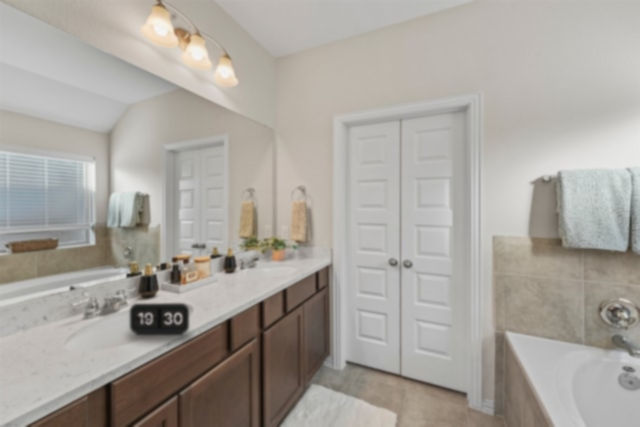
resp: 19,30
